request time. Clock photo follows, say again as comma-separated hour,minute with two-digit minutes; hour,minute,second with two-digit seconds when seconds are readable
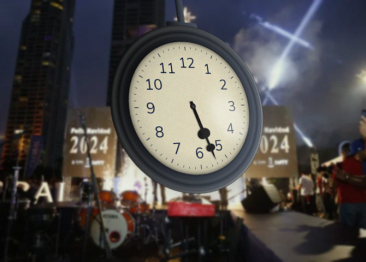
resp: 5,27
